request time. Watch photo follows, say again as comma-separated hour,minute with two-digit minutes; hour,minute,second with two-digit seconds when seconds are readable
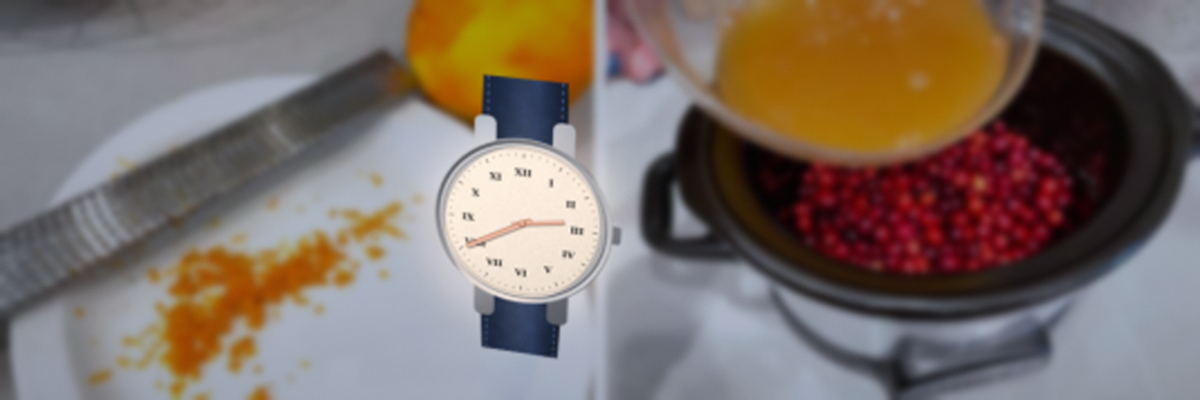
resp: 2,40
